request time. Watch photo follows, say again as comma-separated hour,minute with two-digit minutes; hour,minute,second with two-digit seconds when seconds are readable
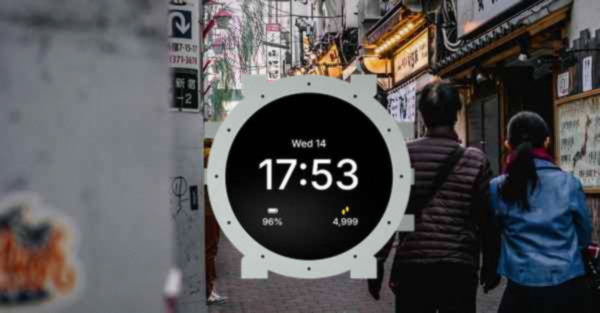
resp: 17,53
